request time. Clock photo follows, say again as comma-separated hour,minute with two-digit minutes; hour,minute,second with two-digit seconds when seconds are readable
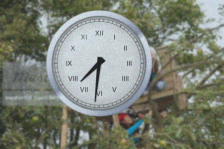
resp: 7,31
